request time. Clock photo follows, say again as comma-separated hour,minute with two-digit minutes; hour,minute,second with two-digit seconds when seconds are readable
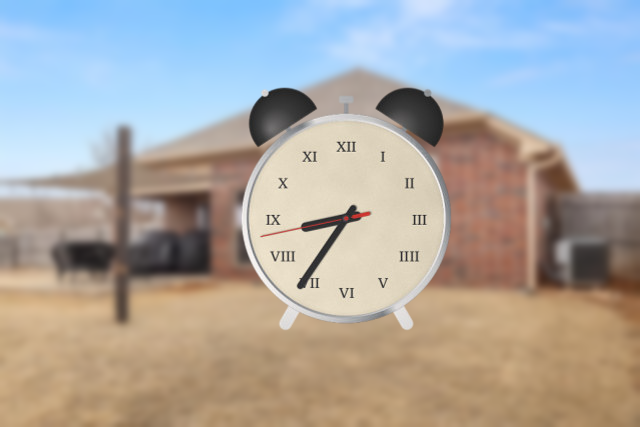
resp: 8,35,43
